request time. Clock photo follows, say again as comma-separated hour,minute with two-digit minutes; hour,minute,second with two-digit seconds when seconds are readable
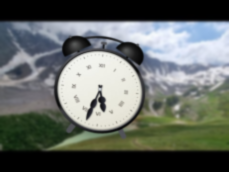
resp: 5,33
